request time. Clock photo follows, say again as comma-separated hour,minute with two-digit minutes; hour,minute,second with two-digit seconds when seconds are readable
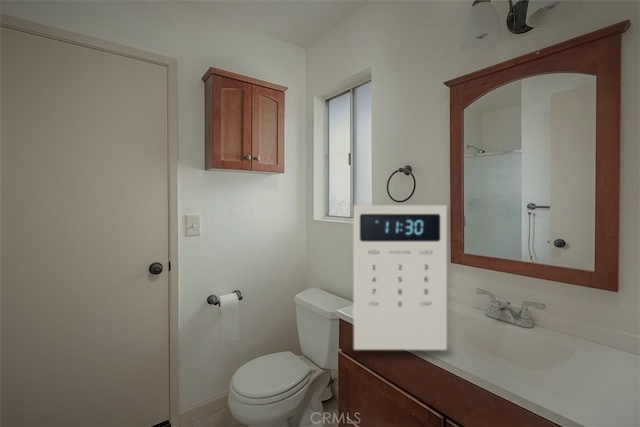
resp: 11,30
